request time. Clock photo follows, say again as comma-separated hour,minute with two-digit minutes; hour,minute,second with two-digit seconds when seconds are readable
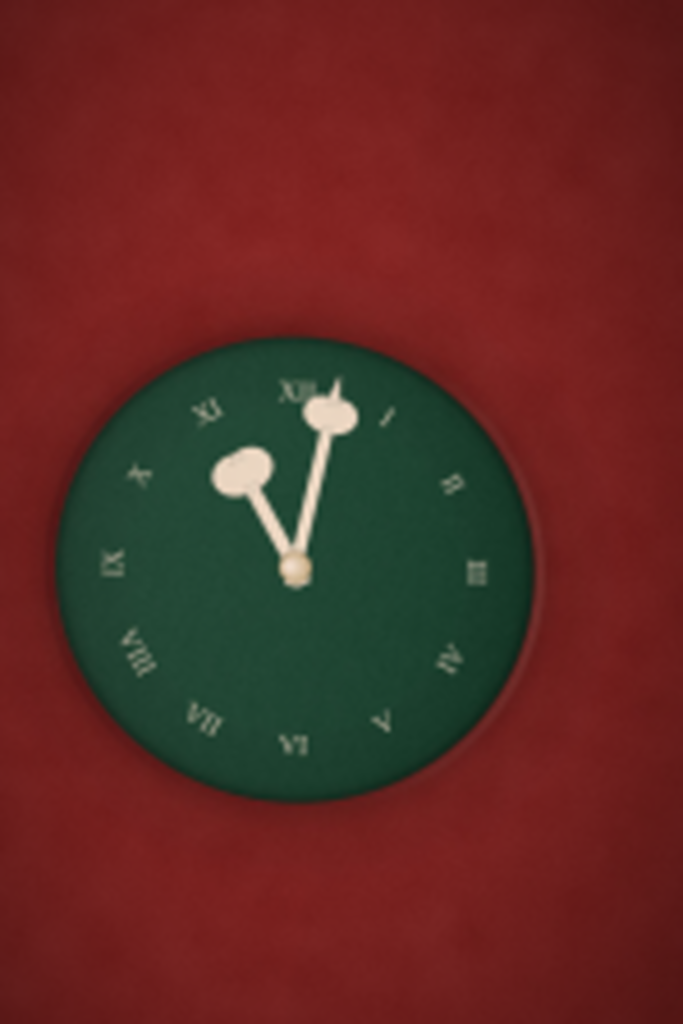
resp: 11,02
